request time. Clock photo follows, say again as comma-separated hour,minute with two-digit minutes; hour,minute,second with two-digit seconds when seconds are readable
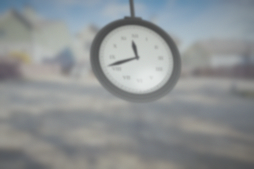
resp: 11,42
